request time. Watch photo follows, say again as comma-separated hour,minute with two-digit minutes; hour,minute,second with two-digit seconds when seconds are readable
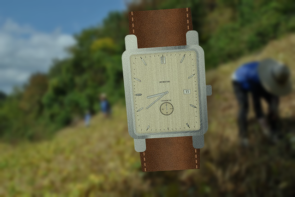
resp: 8,39
